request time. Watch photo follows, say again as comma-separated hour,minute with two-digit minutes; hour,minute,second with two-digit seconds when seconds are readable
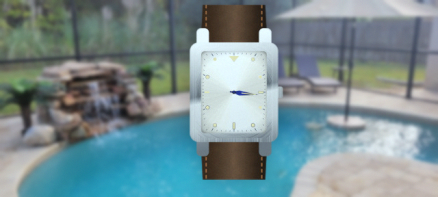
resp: 3,16
